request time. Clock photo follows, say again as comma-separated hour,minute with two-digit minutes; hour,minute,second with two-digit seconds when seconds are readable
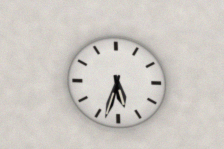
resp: 5,33
